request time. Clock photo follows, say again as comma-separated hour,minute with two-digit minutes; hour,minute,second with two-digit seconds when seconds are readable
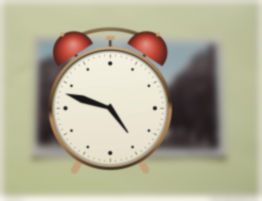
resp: 4,48
